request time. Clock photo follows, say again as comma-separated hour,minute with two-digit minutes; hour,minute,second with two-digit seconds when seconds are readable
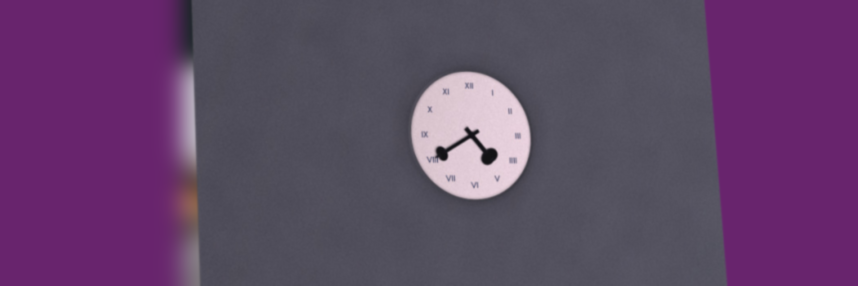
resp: 4,40
